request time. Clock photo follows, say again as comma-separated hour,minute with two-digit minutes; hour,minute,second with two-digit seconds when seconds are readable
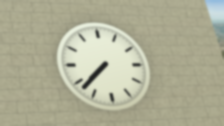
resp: 7,38
